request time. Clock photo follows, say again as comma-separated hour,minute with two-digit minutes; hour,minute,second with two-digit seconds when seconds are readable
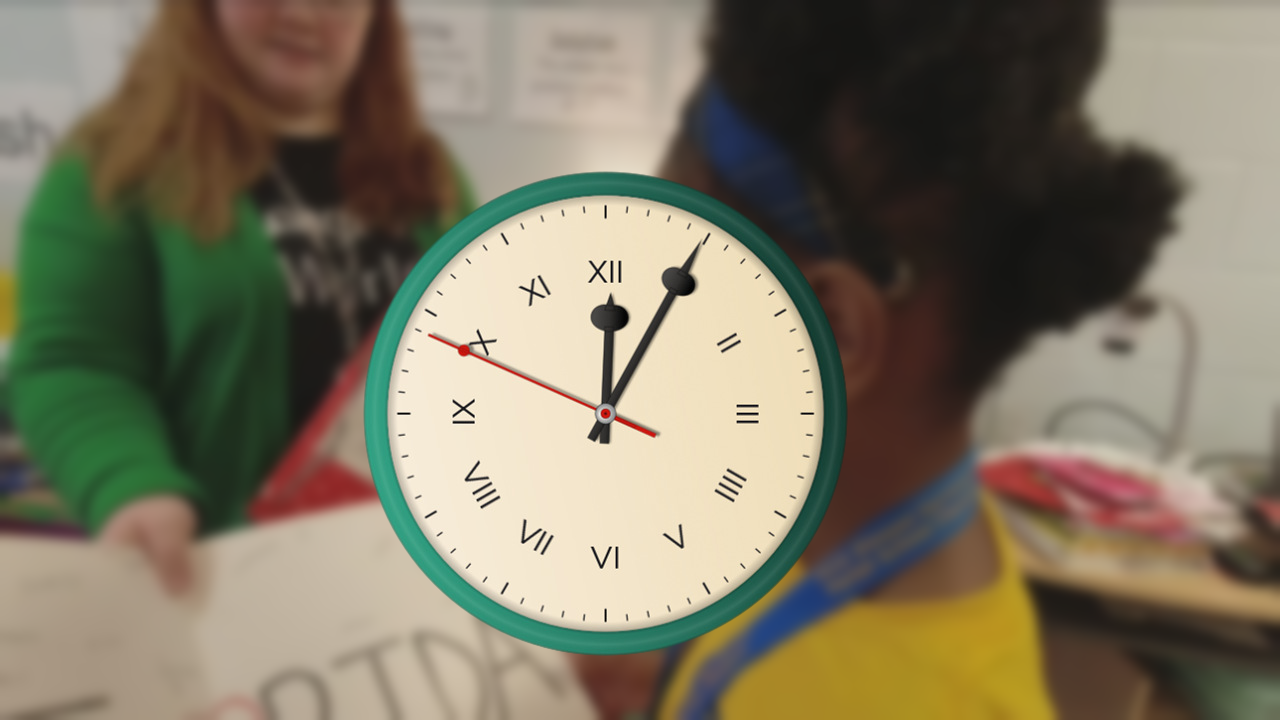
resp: 12,04,49
